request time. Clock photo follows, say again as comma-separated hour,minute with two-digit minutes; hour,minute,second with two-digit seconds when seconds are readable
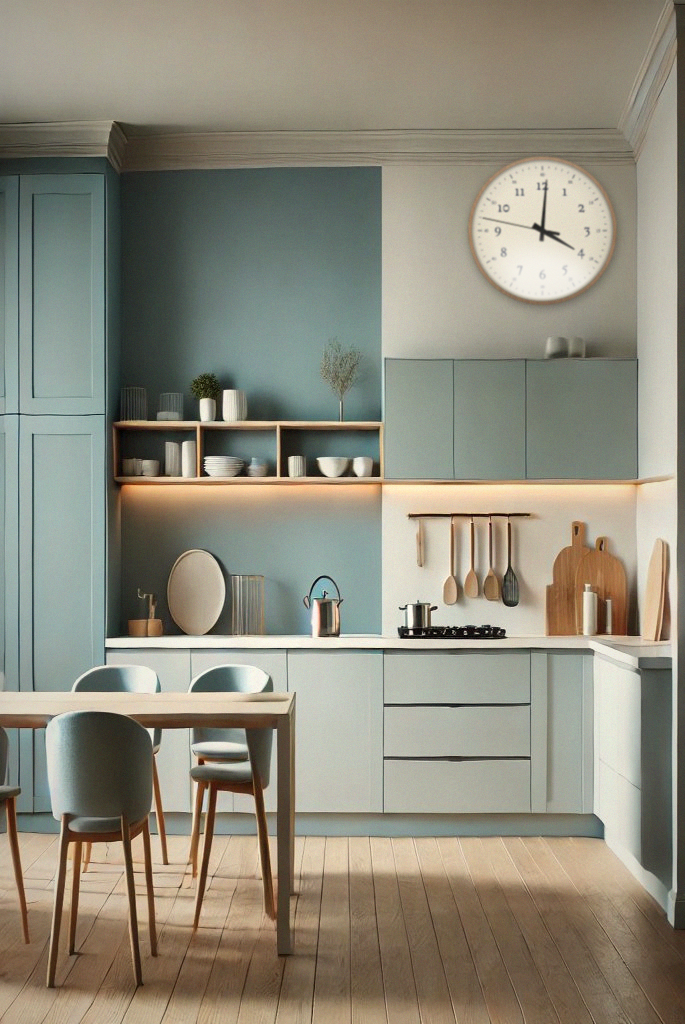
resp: 4,00,47
